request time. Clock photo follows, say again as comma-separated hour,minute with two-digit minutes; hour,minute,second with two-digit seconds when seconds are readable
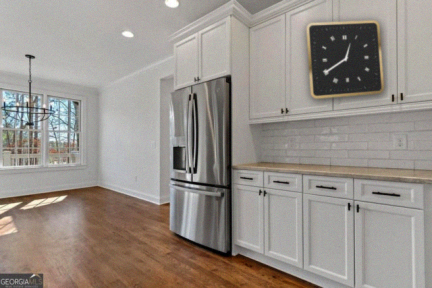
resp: 12,40
